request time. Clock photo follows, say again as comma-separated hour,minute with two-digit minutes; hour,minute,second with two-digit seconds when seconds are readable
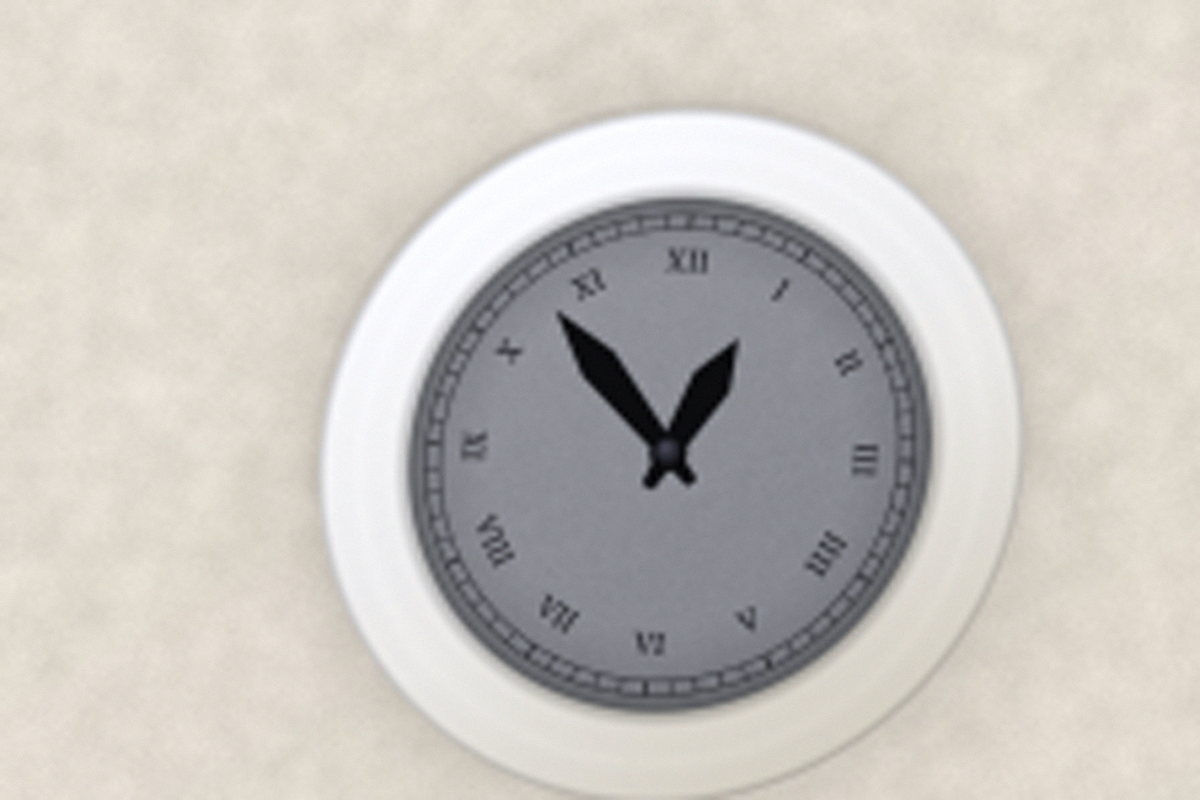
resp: 12,53
